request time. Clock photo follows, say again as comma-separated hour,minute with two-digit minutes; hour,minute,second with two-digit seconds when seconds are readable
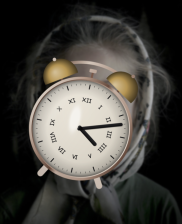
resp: 4,12
